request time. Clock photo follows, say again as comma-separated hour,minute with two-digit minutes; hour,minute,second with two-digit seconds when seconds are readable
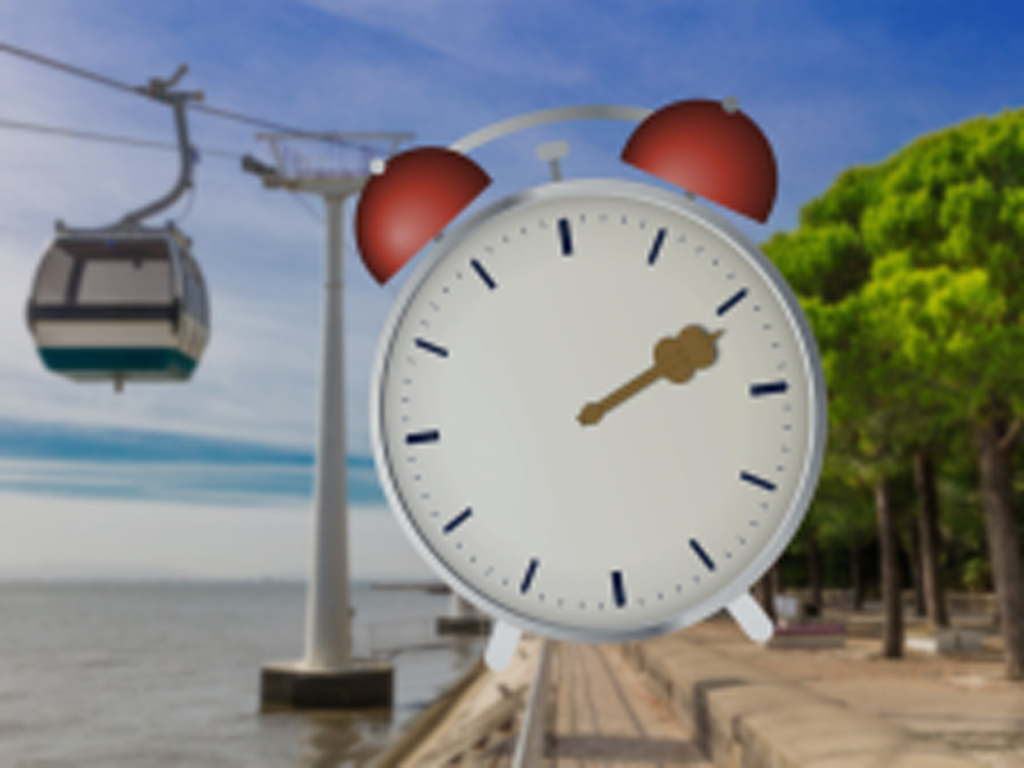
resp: 2,11
